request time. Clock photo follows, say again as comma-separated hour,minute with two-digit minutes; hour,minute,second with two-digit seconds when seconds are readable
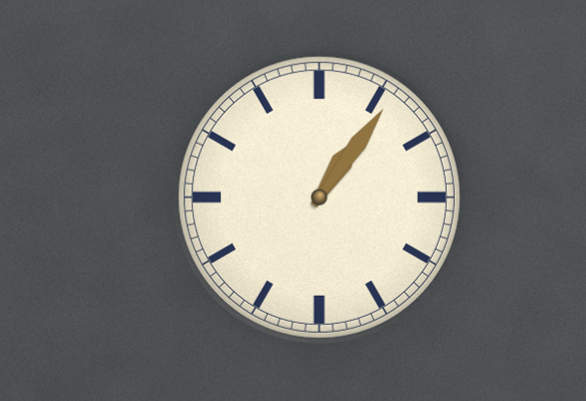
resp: 1,06
